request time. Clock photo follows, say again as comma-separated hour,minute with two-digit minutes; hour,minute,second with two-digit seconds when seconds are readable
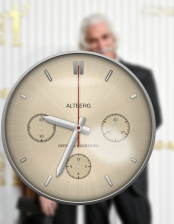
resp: 9,34
